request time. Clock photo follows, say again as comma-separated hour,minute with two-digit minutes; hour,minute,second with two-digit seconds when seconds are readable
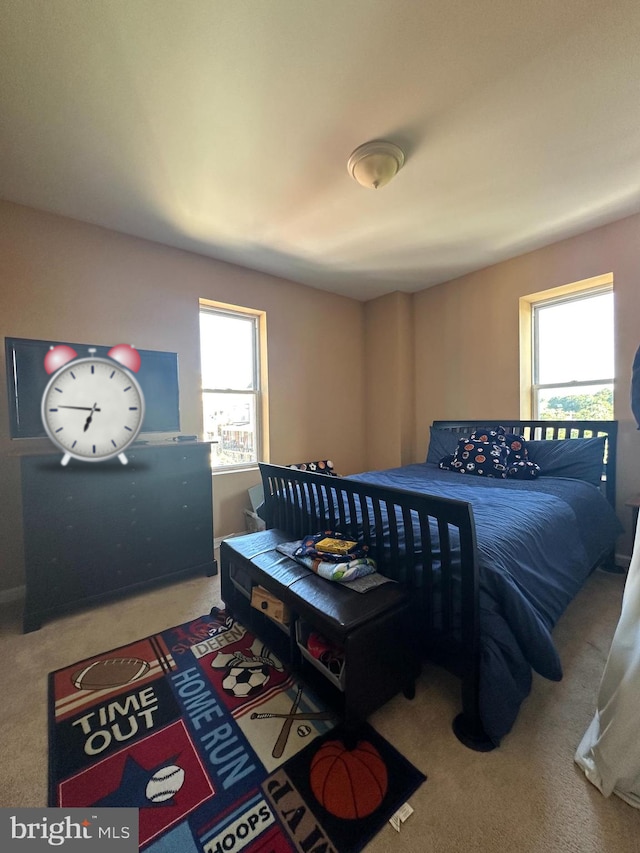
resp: 6,46
